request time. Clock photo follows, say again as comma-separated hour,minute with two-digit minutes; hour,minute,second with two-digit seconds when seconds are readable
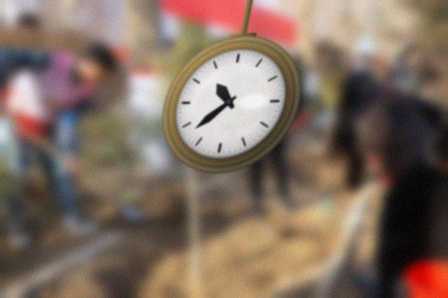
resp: 10,38
